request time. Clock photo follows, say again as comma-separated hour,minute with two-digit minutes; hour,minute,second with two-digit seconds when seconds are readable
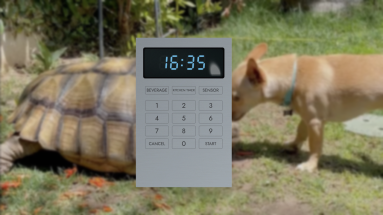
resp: 16,35
